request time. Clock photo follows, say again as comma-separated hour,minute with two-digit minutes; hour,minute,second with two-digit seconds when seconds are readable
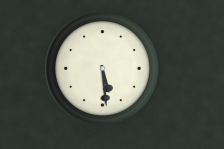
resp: 5,29
